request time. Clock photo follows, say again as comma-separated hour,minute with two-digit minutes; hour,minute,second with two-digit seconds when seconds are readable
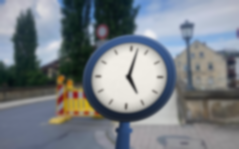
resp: 5,02
